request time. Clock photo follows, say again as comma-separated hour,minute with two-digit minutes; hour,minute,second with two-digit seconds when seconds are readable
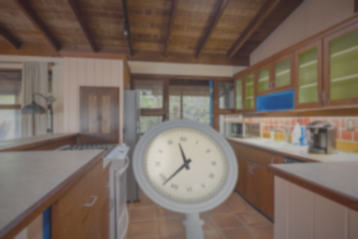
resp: 11,38
